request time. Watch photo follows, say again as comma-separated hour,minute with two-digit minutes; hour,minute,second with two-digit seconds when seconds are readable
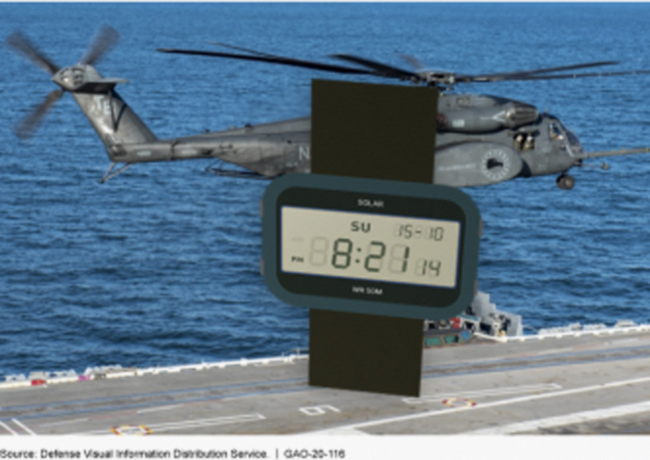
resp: 8,21,14
